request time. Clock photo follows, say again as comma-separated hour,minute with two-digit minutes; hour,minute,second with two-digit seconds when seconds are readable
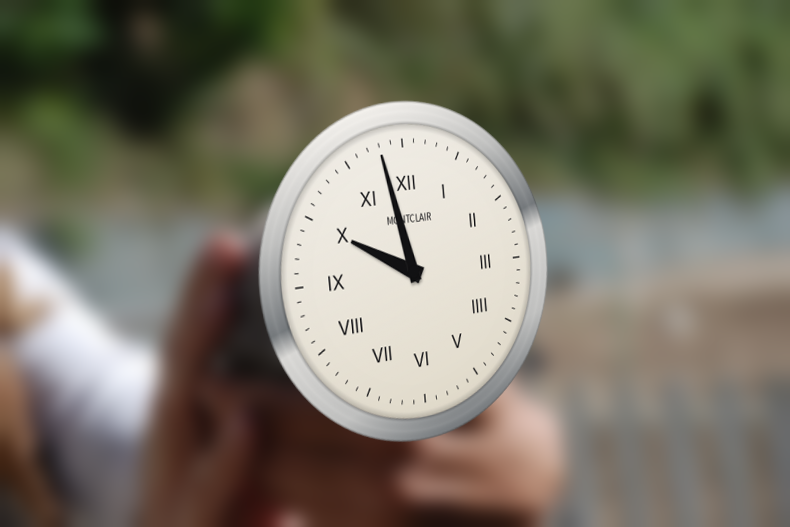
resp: 9,58
